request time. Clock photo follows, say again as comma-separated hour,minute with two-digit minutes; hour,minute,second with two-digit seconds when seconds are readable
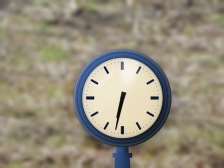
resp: 6,32
